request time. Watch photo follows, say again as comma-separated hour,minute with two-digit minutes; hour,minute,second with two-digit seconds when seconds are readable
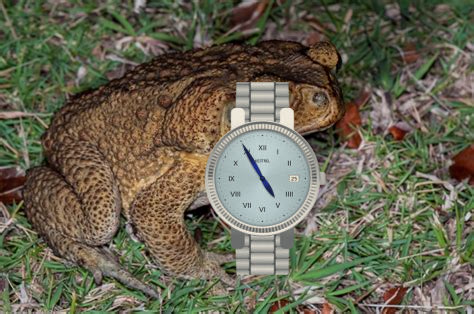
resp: 4,55
